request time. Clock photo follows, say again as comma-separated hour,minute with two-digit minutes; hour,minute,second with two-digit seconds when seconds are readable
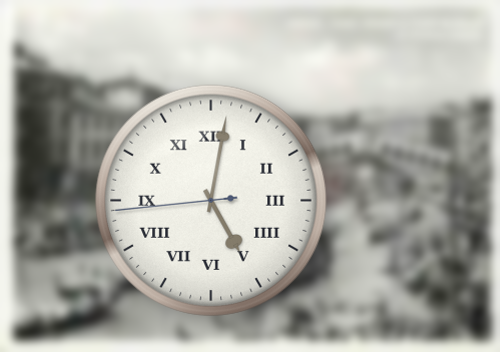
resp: 5,01,44
